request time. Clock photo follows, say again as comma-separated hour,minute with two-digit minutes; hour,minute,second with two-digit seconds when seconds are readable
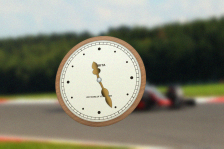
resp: 11,26
